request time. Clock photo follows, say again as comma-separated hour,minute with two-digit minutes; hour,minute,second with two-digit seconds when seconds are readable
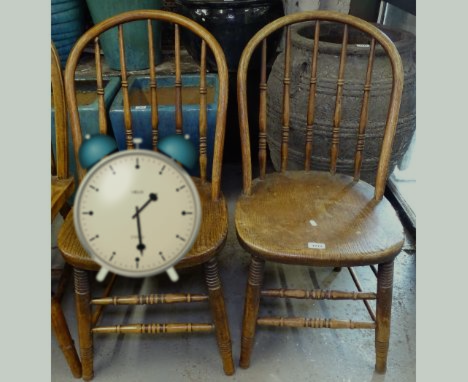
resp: 1,29
